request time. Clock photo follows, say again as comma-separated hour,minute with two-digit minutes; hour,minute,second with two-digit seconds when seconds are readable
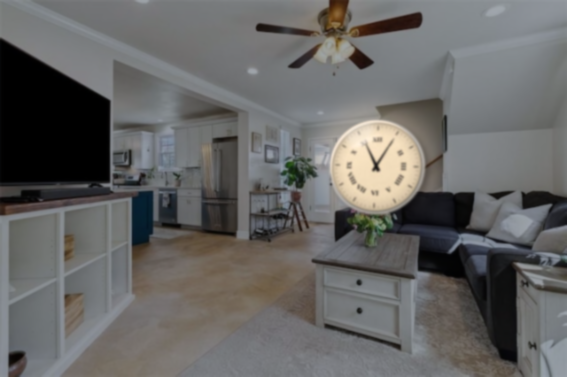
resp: 11,05
